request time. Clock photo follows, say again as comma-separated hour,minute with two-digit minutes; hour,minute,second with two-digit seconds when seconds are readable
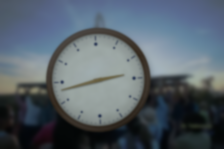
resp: 2,43
